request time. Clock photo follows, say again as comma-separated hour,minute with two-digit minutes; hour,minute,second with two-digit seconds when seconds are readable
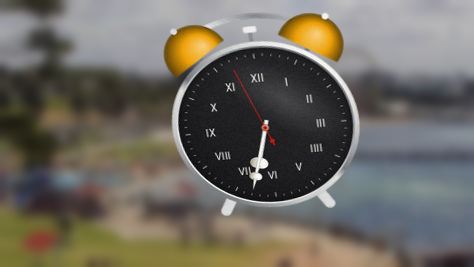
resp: 6,32,57
